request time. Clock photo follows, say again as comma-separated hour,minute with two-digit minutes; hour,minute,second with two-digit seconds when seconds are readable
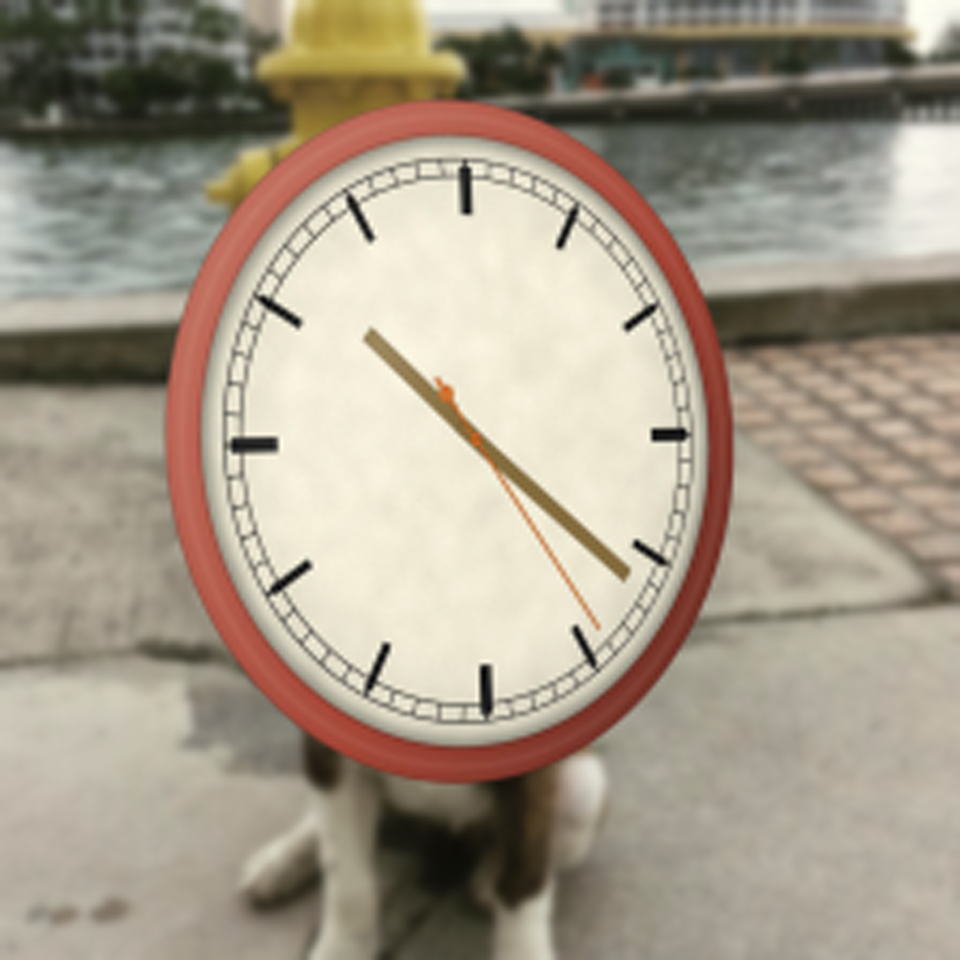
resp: 10,21,24
